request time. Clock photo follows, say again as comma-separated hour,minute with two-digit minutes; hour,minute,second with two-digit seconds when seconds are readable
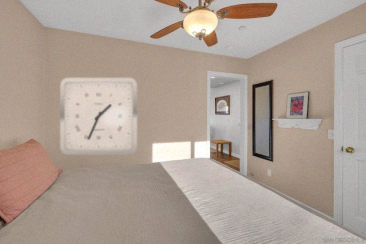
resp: 1,34
